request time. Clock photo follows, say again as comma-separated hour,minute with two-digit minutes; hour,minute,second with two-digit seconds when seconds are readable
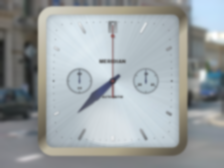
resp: 7,38
